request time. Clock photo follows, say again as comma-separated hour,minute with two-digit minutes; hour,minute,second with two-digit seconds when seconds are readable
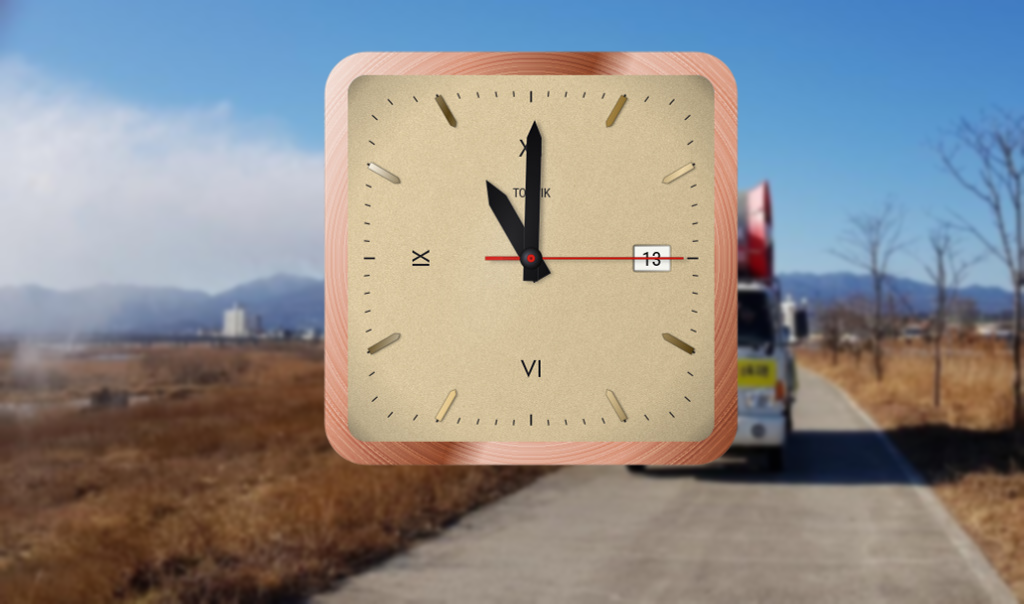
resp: 11,00,15
